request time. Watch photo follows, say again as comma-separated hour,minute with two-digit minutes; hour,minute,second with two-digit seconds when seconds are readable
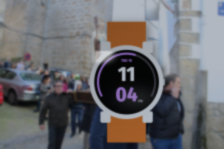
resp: 11,04
